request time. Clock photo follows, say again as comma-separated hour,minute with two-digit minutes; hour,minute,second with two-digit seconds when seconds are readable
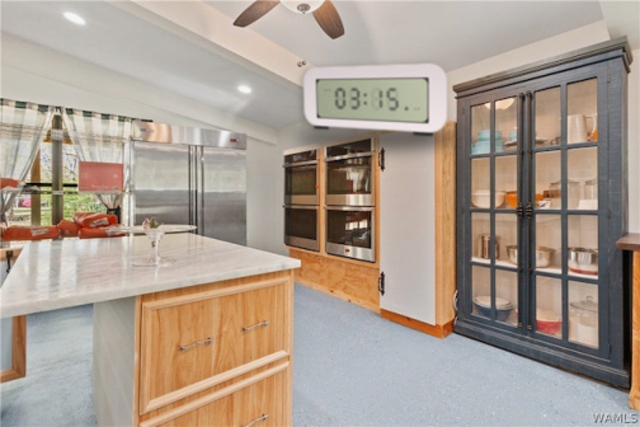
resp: 3,15
